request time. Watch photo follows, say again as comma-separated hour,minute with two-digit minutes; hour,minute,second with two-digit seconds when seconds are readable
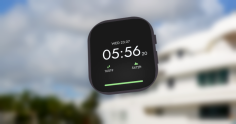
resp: 5,56
